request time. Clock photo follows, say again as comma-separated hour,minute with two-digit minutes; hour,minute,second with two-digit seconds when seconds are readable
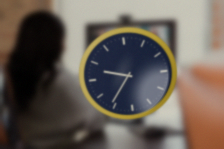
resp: 9,36
